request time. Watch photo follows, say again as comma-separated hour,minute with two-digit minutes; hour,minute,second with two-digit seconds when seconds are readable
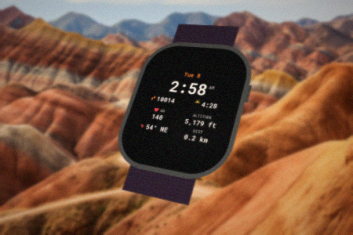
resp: 2,58
